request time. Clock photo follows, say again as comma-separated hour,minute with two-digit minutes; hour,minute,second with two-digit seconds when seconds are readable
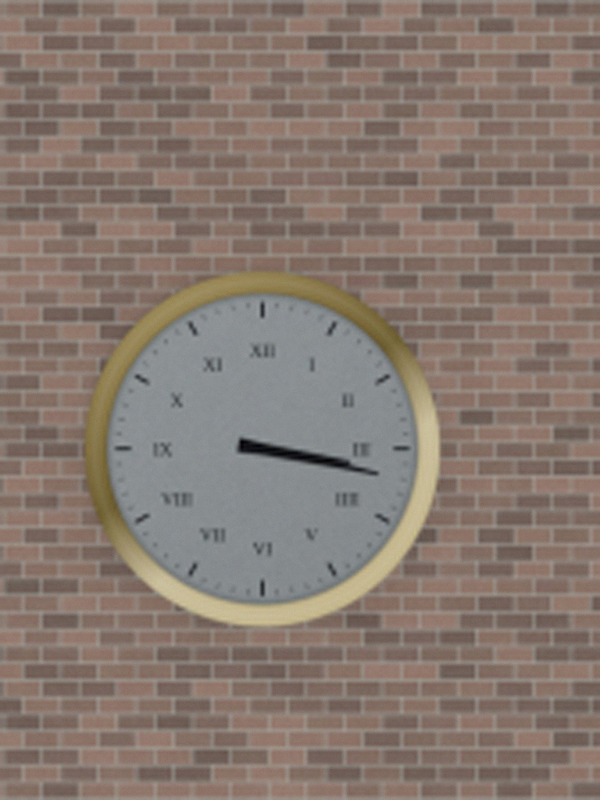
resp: 3,17
